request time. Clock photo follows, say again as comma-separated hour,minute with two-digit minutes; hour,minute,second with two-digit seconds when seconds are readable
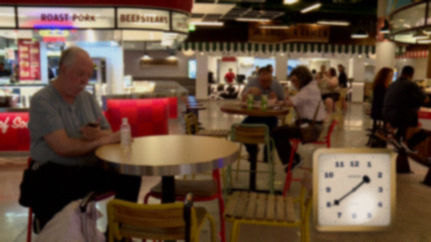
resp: 1,39
